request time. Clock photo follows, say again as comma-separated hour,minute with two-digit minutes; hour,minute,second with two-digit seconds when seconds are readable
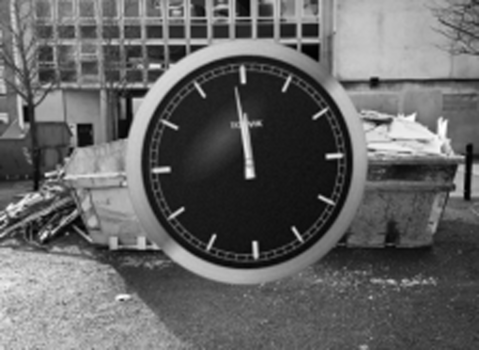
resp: 11,59
